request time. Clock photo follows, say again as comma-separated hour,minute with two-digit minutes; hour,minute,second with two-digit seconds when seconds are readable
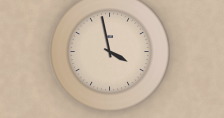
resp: 3,58
